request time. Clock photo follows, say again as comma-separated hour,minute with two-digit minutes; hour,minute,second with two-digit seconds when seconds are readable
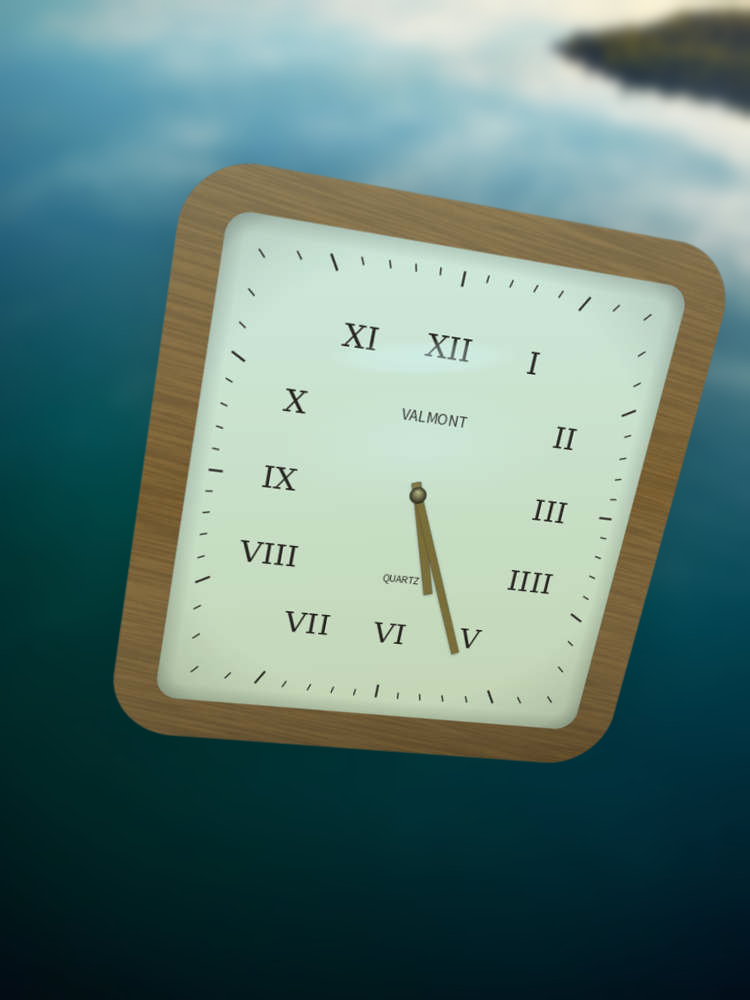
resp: 5,26
